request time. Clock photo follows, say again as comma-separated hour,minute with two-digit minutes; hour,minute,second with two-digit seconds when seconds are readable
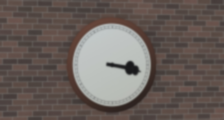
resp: 3,17
